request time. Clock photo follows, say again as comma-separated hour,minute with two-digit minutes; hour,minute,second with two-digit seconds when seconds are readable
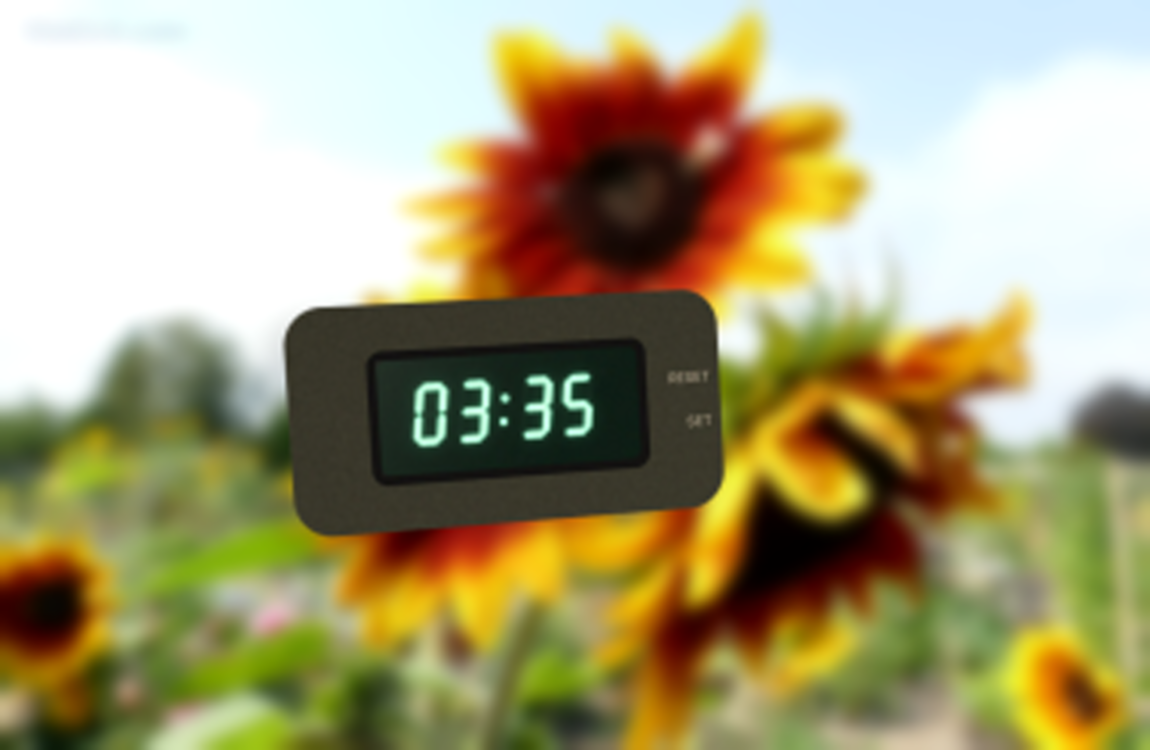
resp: 3,35
